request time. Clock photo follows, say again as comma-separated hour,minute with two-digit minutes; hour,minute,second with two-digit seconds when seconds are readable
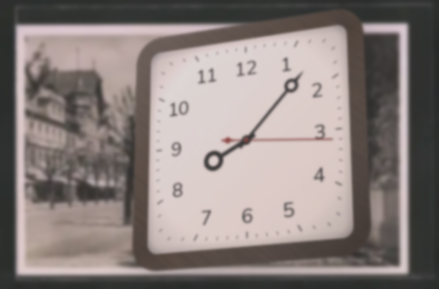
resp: 8,07,16
